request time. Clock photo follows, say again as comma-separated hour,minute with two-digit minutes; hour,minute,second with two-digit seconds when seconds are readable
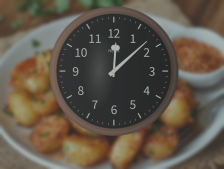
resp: 12,08
